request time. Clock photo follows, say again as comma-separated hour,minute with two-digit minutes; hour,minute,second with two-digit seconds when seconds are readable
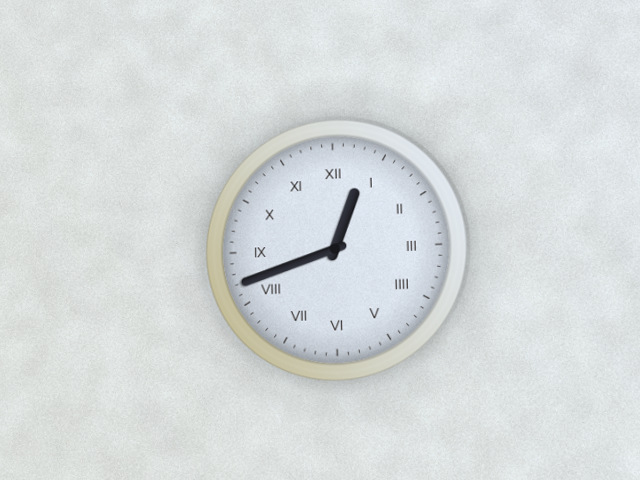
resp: 12,42
